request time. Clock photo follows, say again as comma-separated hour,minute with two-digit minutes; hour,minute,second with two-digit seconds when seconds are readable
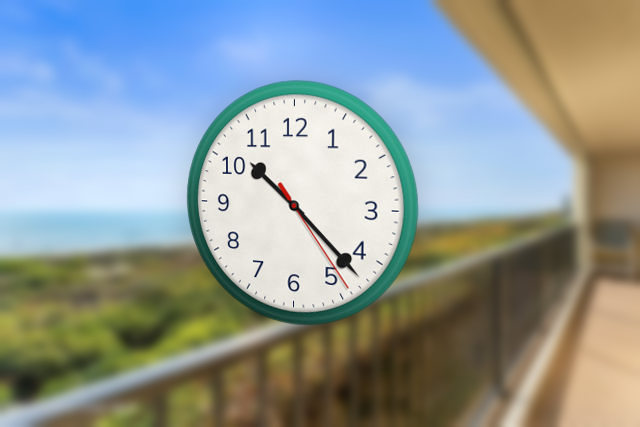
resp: 10,22,24
